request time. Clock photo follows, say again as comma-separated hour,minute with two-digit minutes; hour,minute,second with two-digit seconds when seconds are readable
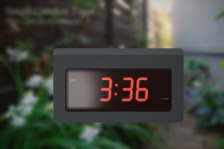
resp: 3,36
